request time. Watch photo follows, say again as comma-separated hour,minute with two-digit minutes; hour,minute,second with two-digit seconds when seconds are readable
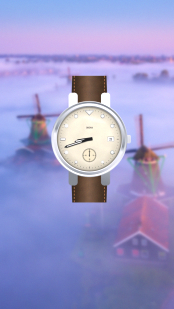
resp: 8,42
